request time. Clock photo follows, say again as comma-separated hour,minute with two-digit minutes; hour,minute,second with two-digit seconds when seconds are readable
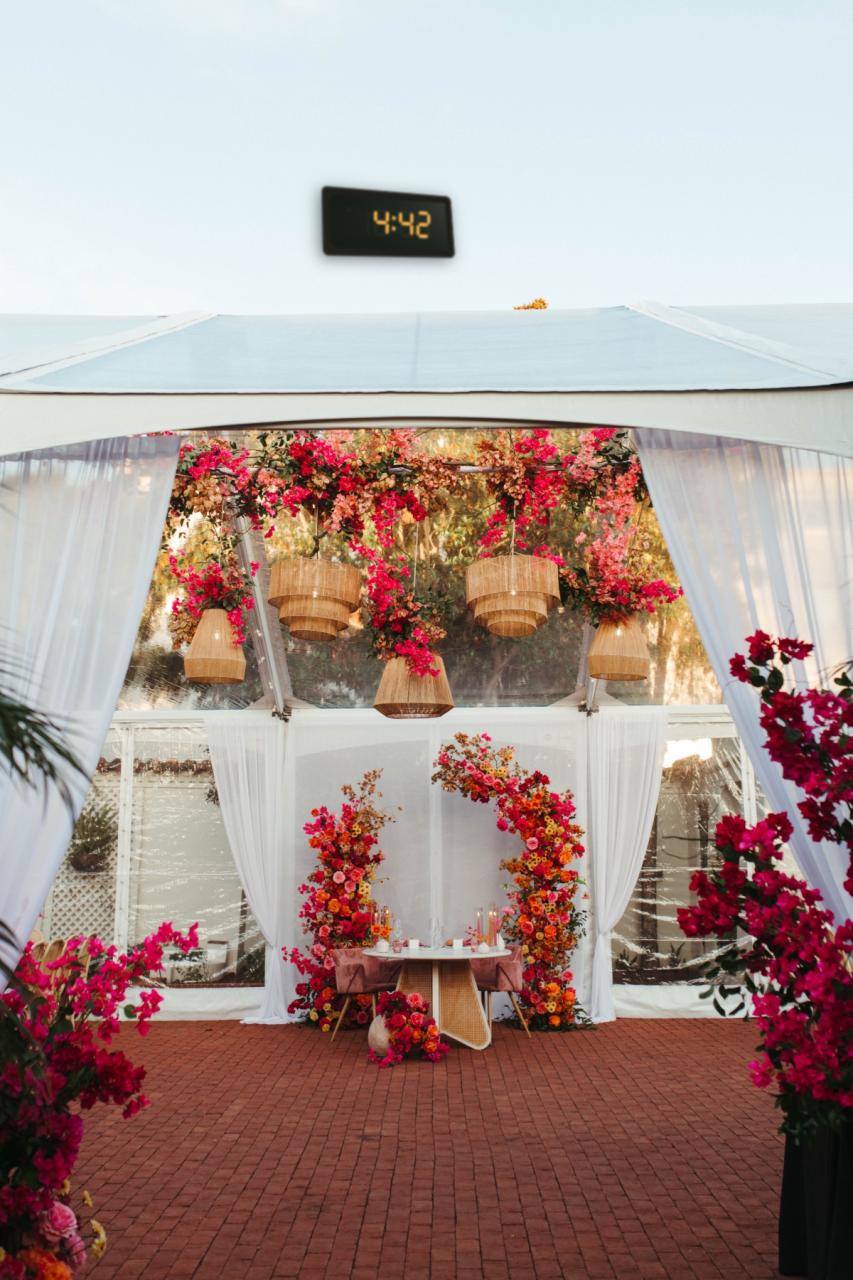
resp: 4,42
